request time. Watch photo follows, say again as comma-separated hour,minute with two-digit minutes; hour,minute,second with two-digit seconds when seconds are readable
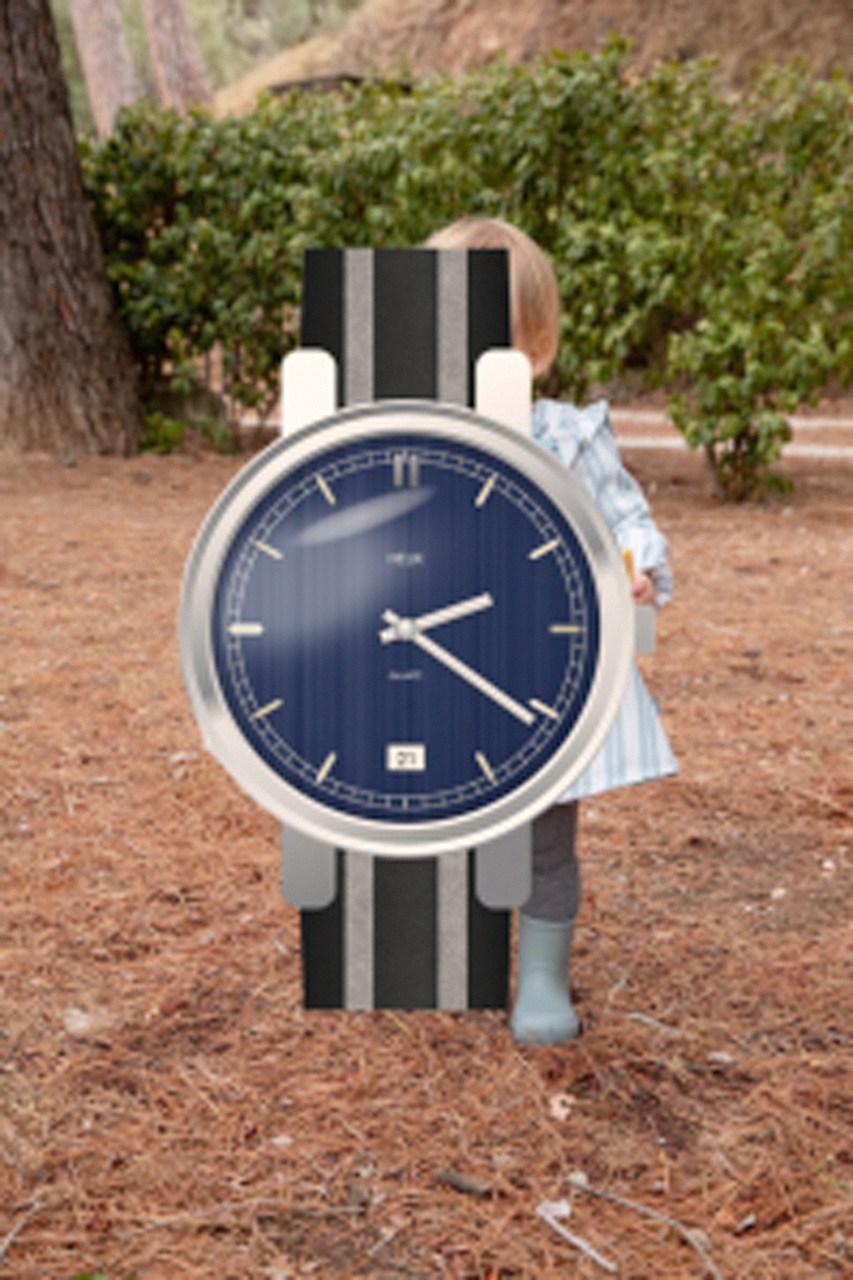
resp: 2,21
